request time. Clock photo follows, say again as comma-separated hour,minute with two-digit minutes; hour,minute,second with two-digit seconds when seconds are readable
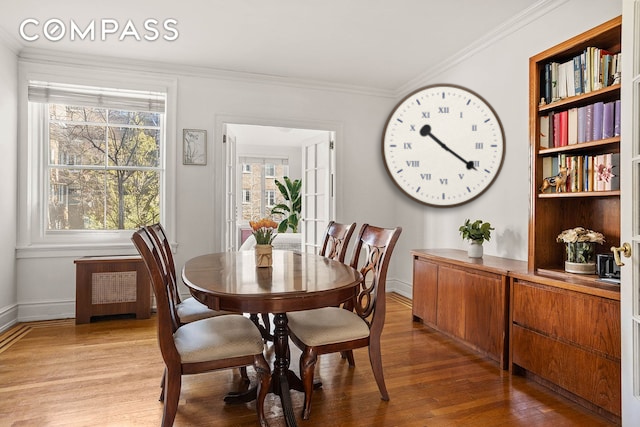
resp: 10,21
